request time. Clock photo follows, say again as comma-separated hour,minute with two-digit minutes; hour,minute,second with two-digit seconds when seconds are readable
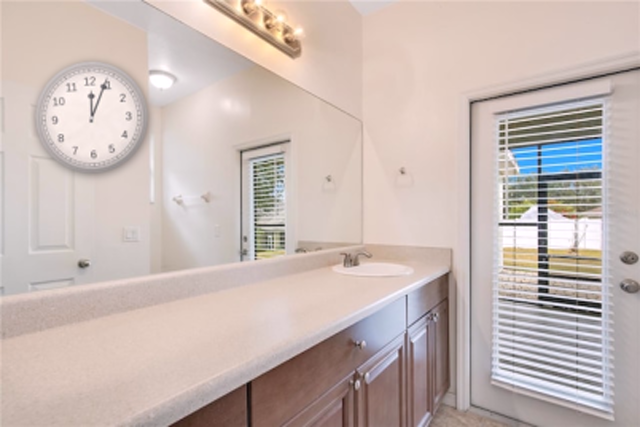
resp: 12,04
